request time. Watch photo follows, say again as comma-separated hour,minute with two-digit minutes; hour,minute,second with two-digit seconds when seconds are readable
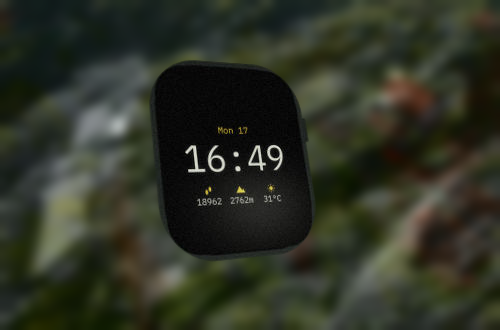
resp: 16,49
